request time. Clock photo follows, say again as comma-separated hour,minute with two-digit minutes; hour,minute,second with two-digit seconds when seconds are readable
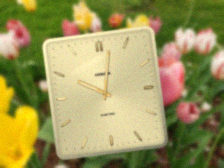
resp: 10,02
